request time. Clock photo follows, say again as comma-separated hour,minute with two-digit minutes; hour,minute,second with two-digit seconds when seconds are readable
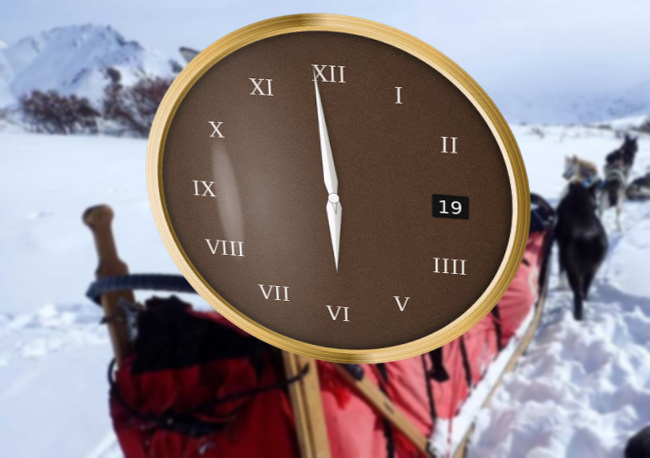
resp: 5,59
